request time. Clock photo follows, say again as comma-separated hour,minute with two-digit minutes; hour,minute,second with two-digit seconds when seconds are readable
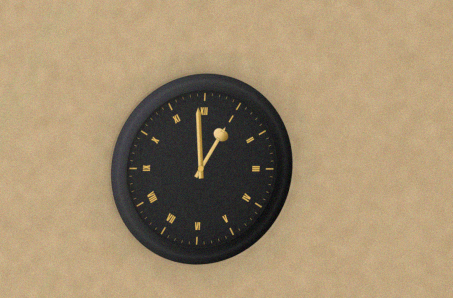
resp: 12,59
